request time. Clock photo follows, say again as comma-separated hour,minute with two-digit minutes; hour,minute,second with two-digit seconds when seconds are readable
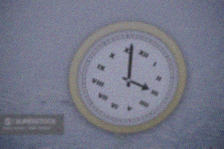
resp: 2,56
